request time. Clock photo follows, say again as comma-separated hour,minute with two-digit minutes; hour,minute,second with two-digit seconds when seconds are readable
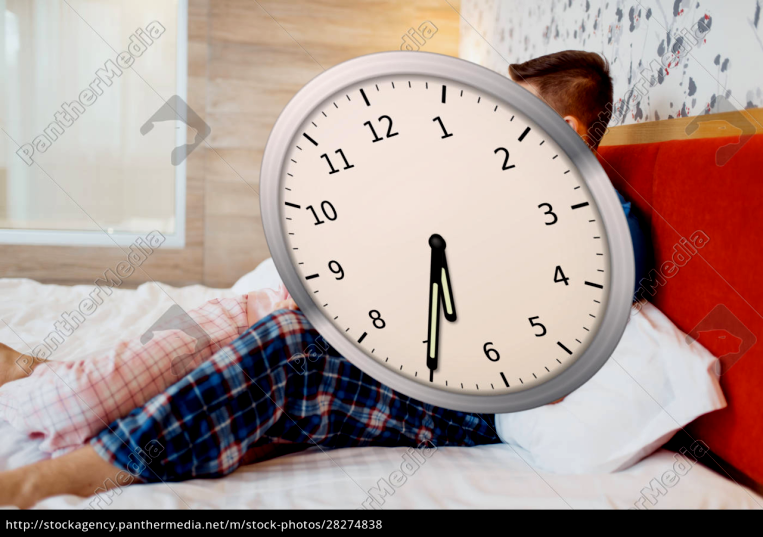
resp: 6,35
